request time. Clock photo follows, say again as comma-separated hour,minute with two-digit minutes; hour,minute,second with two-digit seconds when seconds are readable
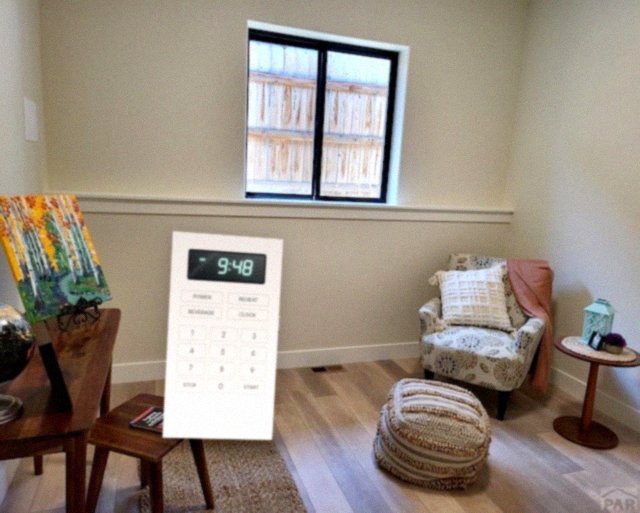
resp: 9,48
